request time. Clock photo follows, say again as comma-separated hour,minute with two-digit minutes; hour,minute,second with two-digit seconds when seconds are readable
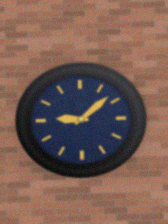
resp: 9,08
